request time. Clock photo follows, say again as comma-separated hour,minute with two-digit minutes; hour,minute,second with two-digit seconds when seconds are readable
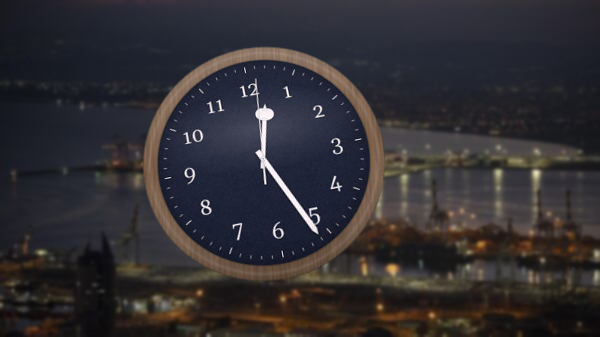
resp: 12,26,01
